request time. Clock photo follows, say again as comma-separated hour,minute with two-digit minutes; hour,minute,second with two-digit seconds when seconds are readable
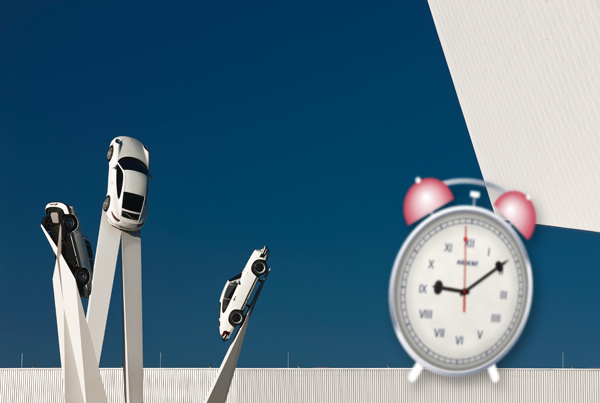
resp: 9,08,59
